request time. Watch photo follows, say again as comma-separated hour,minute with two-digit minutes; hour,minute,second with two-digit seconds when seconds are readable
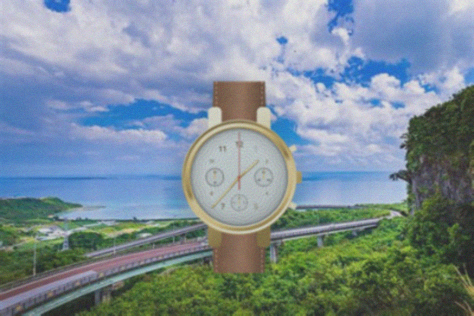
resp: 1,37
